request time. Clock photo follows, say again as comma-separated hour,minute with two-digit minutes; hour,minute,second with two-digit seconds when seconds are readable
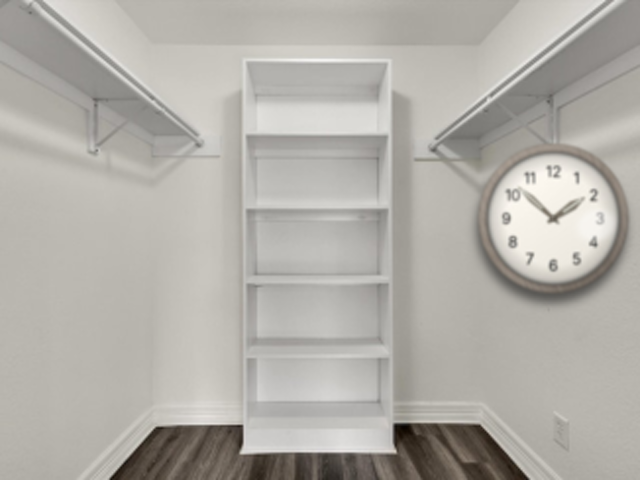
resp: 1,52
